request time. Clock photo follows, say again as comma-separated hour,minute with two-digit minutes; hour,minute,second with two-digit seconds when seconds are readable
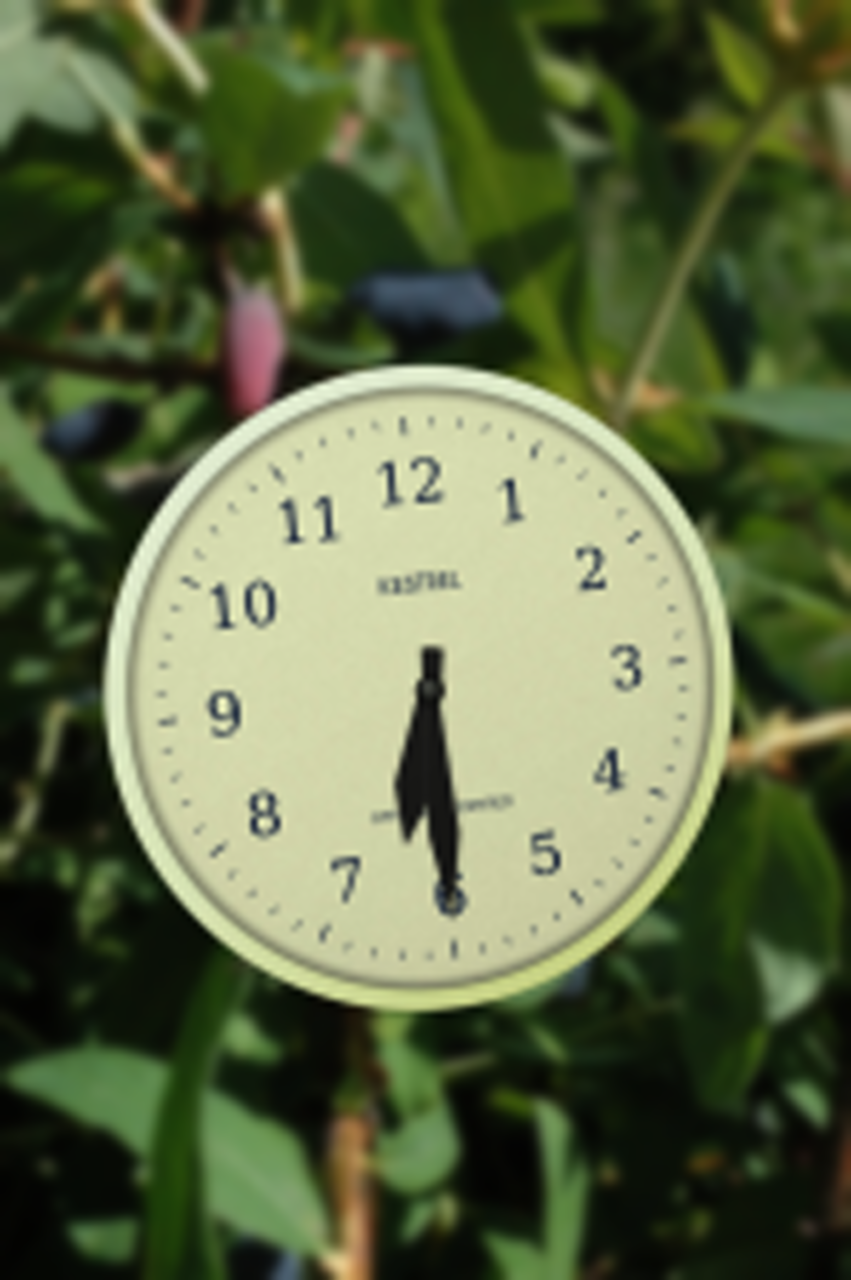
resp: 6,30
